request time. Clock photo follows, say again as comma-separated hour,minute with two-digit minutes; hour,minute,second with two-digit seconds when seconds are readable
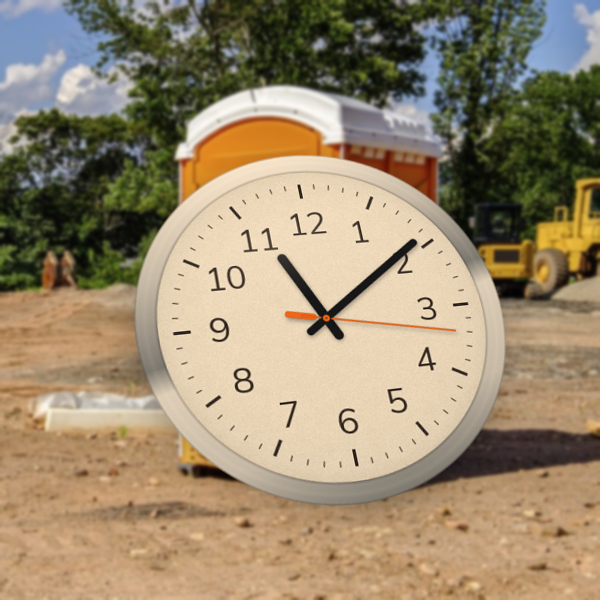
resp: 11,09,17
